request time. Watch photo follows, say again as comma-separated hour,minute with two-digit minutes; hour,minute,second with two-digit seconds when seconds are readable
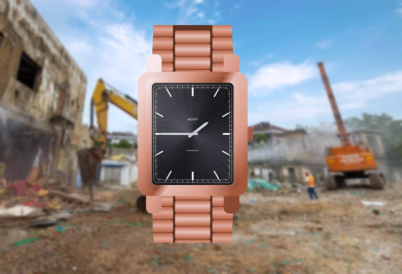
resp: 1,45
